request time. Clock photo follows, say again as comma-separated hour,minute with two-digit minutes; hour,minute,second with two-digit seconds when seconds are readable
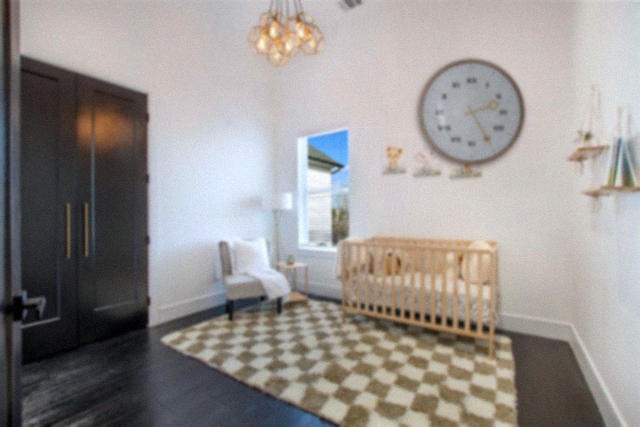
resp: 2,25
